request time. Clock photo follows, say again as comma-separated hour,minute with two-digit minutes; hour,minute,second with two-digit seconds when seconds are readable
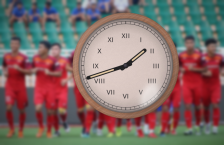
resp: 1,42
